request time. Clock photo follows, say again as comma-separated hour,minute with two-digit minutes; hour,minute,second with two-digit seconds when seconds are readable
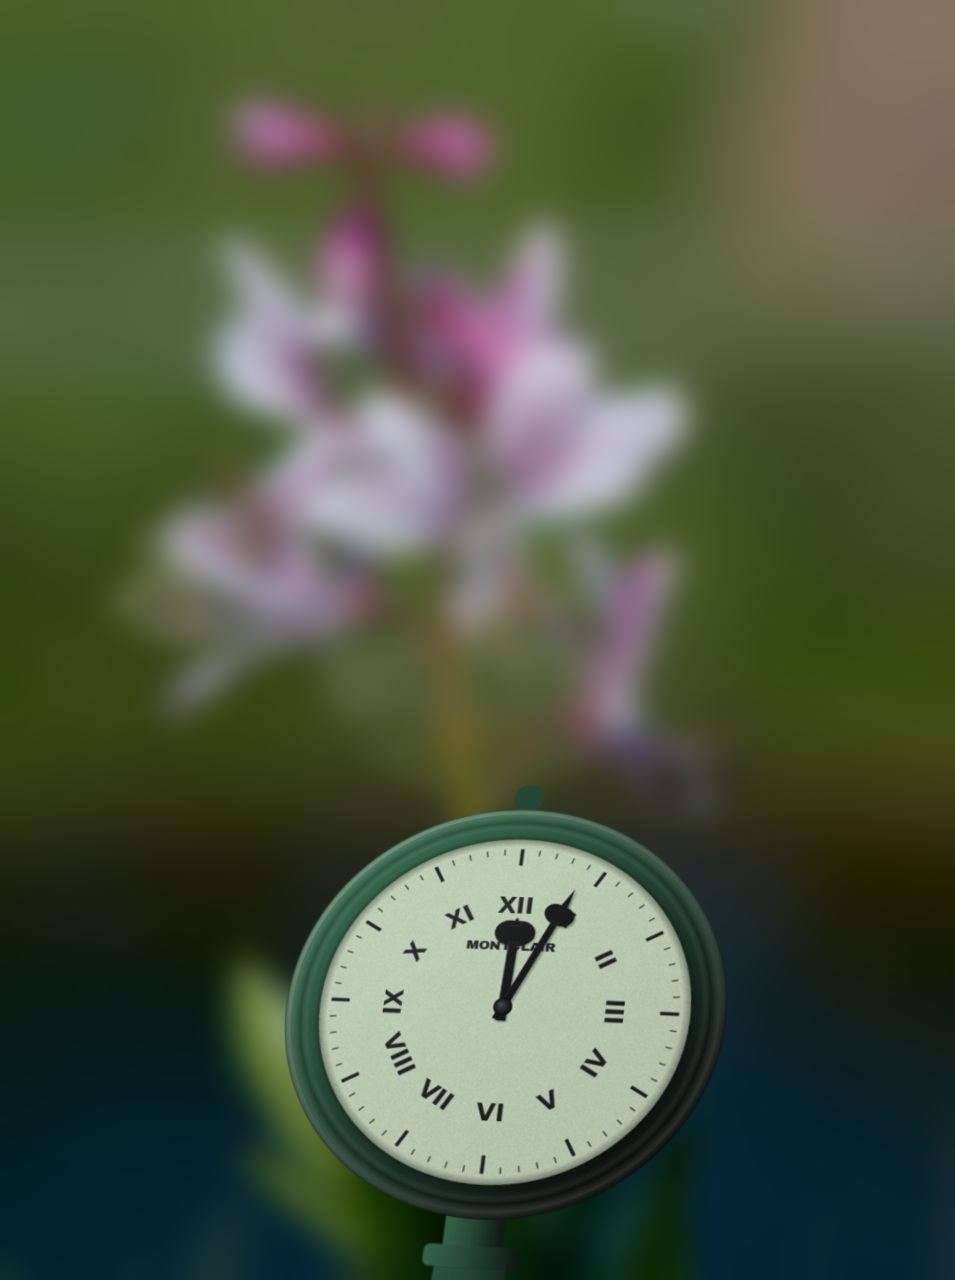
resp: 12,04
